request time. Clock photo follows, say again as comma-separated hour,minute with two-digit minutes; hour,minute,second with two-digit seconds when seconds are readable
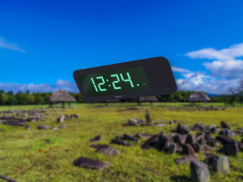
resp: 12,24
